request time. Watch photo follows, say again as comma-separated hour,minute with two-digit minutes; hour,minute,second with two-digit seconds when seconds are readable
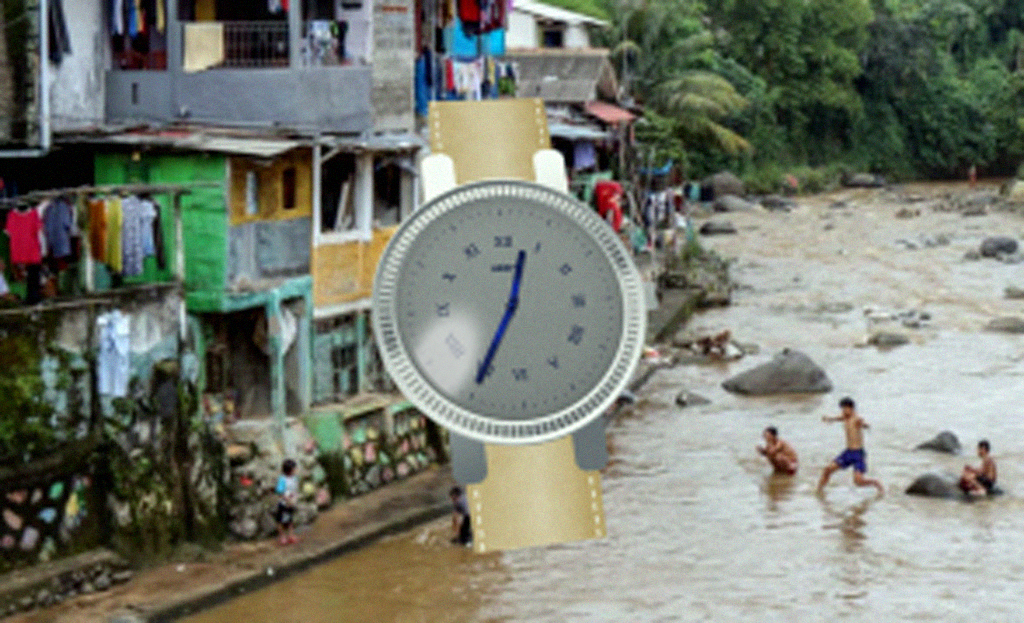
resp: 12,35
